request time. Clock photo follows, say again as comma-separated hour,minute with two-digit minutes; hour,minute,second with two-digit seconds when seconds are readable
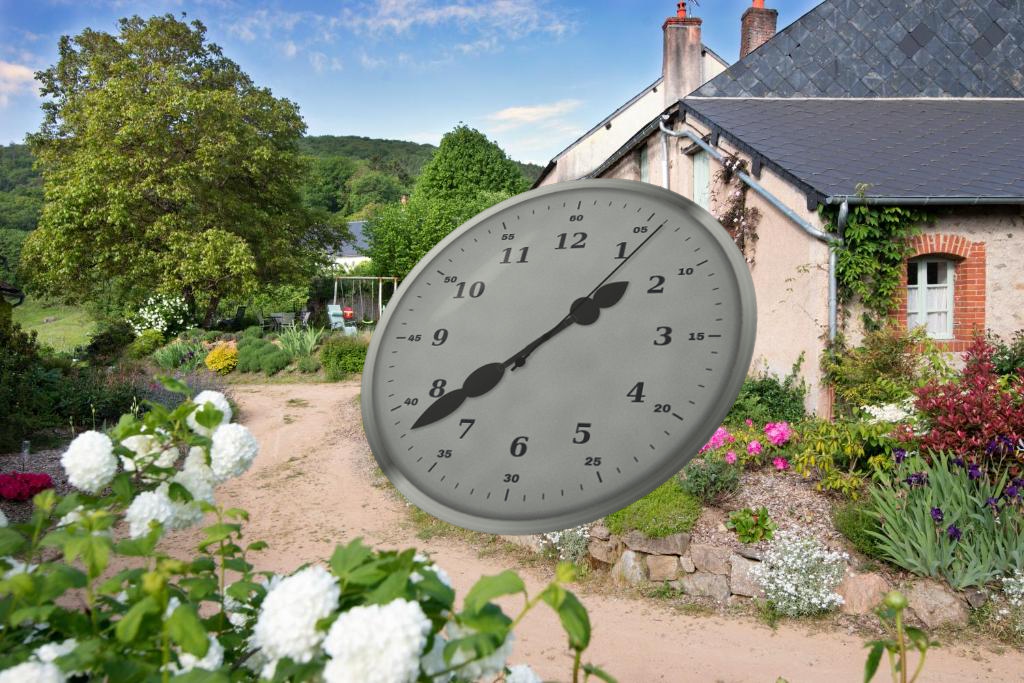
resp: 1,38,06
